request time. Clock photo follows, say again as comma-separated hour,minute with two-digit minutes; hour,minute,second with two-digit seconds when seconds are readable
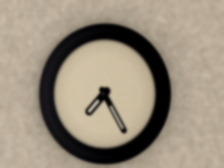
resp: 7,25
